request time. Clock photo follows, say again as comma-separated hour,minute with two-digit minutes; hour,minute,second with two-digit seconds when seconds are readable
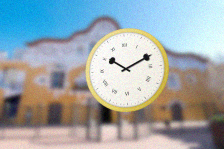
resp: 10,11
